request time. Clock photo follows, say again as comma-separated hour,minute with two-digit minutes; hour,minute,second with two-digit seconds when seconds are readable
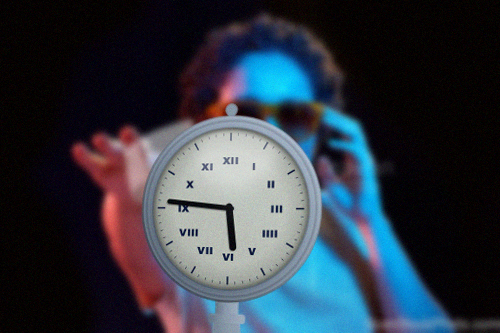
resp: 5,46
